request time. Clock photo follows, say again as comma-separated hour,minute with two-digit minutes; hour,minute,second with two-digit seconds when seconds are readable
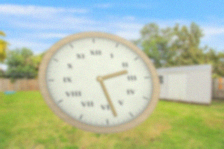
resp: 2,28
